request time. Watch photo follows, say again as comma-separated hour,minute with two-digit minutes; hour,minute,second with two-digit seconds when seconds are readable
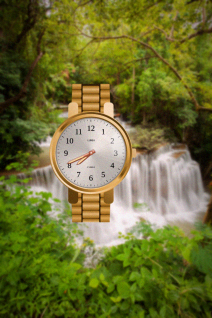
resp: 7,41
